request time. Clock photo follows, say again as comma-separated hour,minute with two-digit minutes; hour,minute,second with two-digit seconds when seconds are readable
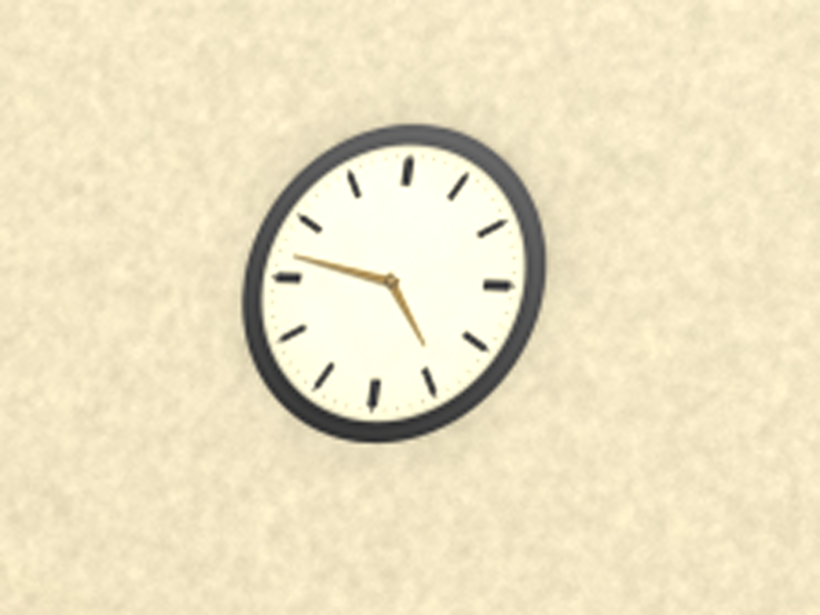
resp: 4,47
